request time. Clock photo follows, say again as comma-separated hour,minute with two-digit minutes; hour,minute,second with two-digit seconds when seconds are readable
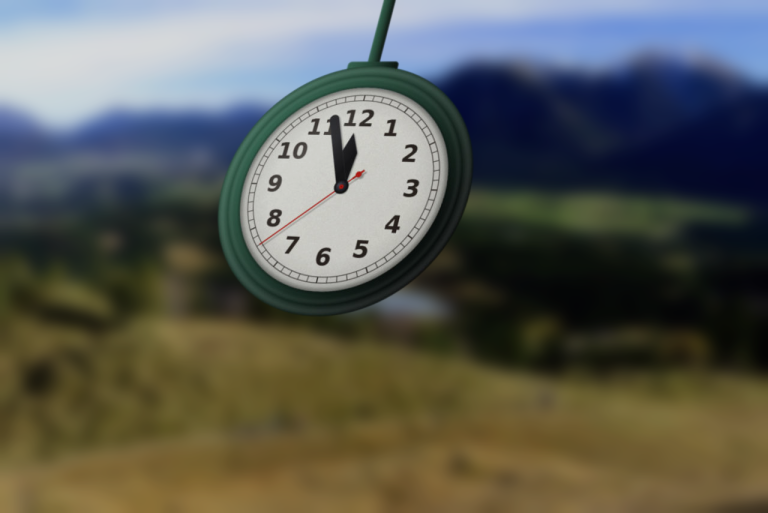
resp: 11,56,38
